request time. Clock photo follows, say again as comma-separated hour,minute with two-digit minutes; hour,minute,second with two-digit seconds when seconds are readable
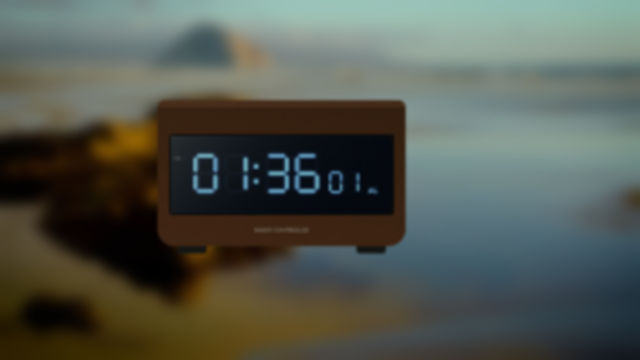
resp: 1,36,01
